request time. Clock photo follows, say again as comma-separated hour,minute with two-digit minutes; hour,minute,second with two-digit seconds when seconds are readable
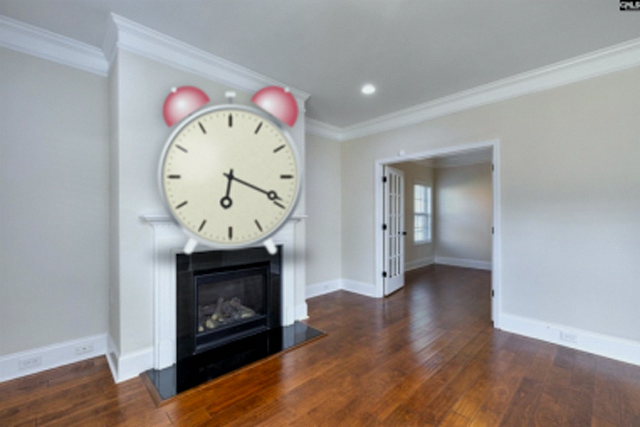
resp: 6,19
